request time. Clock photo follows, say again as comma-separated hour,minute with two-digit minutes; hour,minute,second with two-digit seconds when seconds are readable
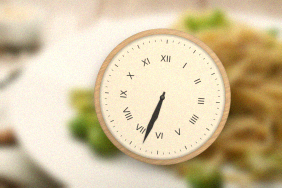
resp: 6,33
